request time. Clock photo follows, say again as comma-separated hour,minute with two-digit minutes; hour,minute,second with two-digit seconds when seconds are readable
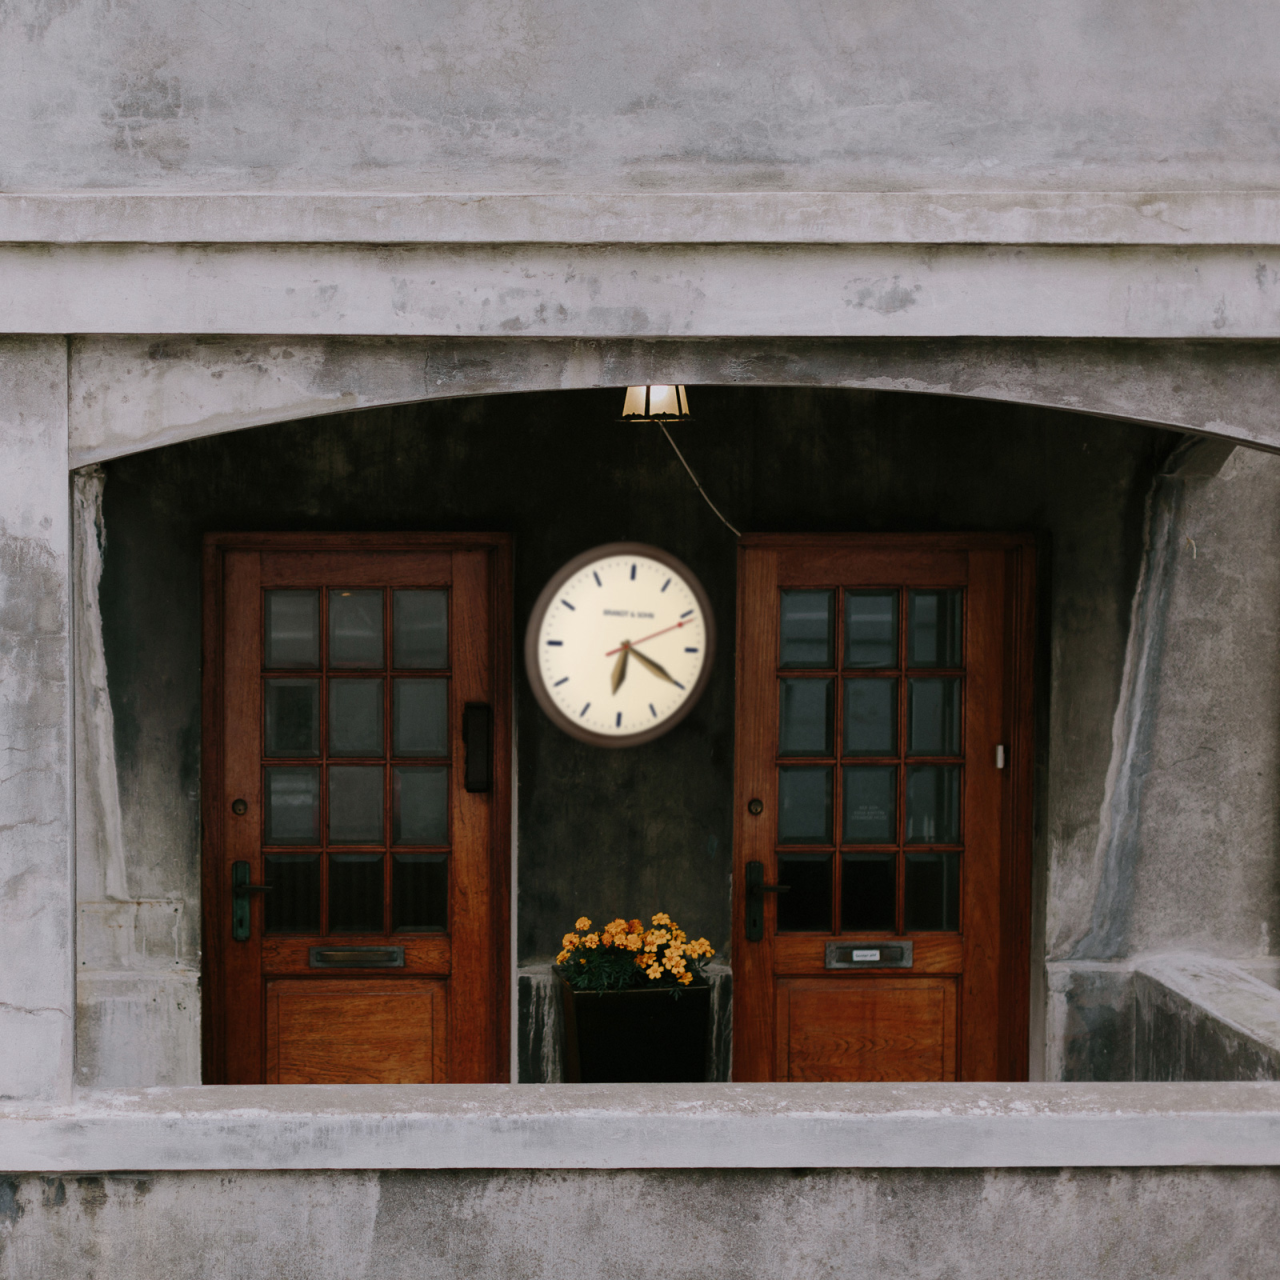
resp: 6,20,11
